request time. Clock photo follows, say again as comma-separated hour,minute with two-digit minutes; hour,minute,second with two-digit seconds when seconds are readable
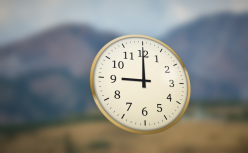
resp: 9,00
